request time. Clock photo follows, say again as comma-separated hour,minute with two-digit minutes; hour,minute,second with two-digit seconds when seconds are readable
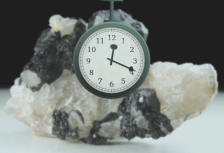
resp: 12,19
